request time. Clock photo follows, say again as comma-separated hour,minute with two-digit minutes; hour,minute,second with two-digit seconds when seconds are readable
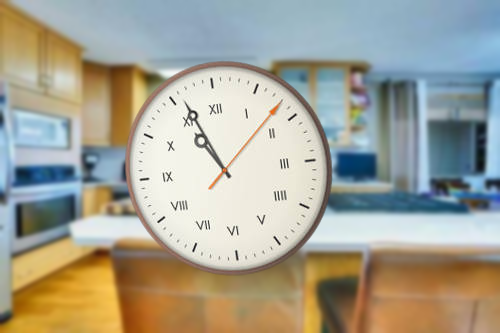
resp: 10,56,08
